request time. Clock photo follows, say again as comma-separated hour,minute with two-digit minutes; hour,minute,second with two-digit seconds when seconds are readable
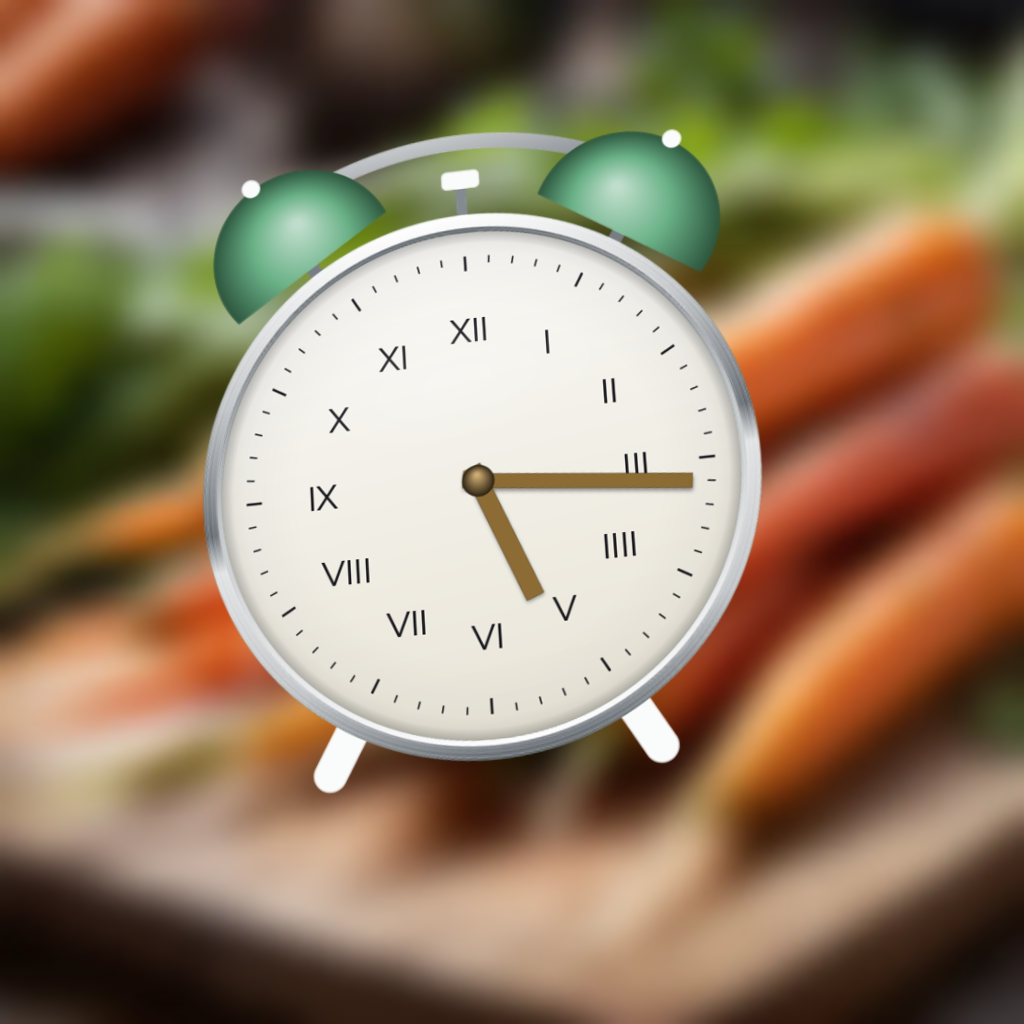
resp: 5,16
